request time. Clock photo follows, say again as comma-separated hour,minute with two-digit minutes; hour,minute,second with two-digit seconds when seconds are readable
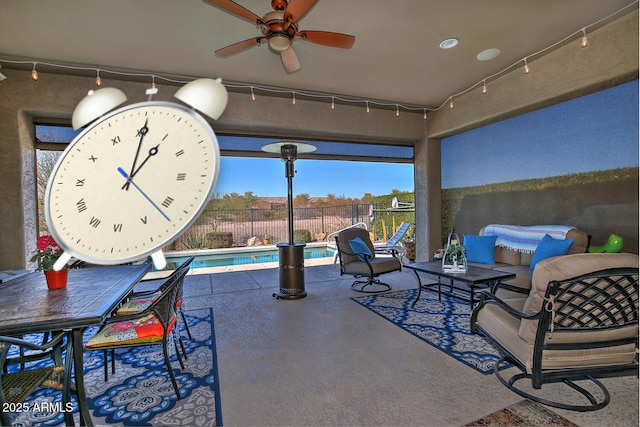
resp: 1,00,22
